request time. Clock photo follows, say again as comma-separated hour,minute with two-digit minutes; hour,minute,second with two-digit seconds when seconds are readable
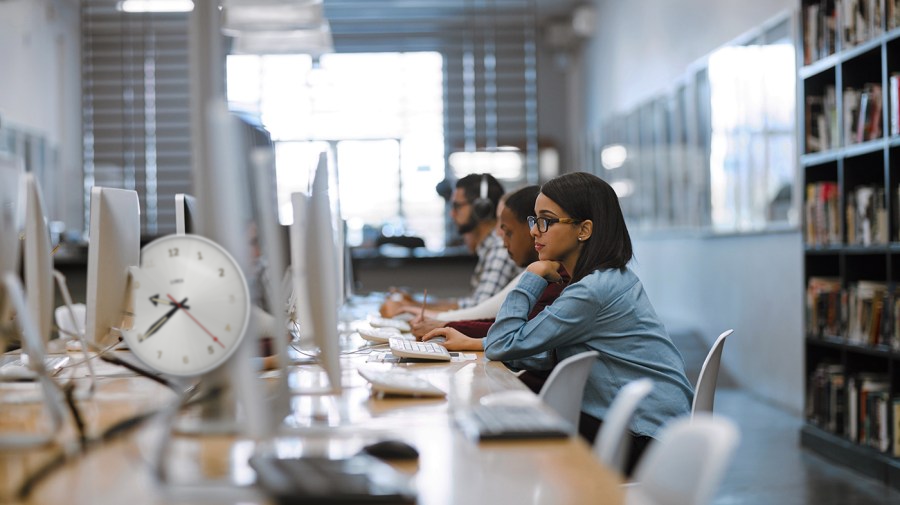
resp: 9,39,23
